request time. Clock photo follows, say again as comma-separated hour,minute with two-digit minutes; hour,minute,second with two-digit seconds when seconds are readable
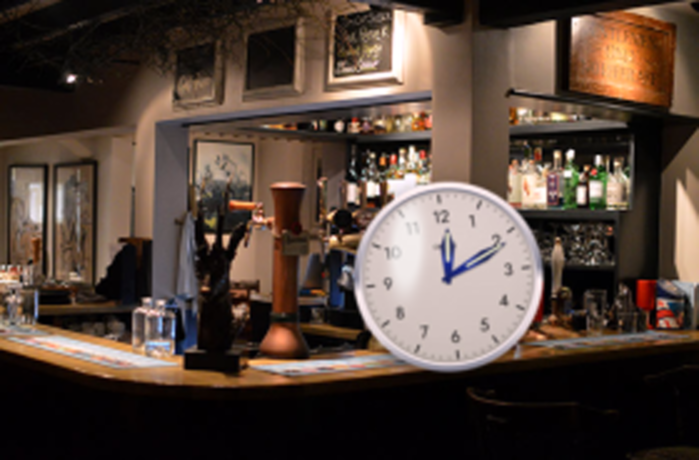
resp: 12,11
